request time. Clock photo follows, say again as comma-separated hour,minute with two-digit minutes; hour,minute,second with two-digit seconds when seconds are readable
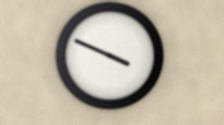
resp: 3,49
